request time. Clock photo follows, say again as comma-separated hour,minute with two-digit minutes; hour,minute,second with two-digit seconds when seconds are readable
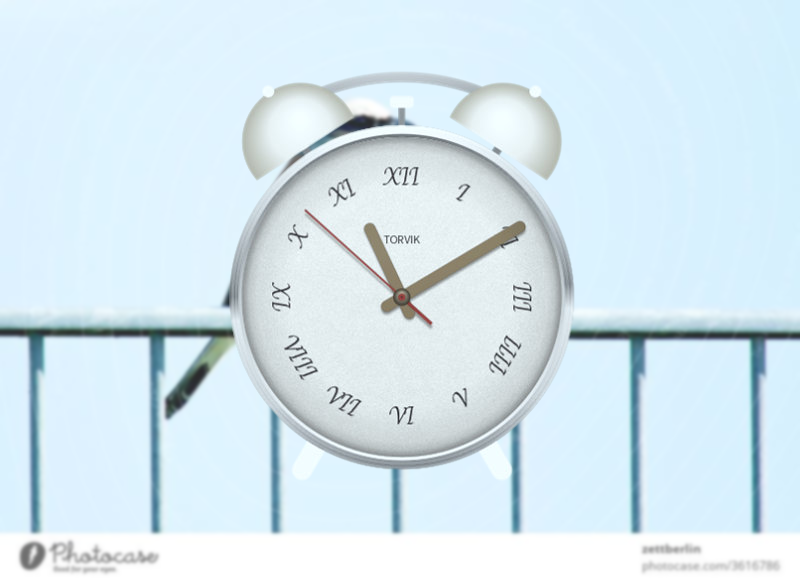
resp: 11,09,52
